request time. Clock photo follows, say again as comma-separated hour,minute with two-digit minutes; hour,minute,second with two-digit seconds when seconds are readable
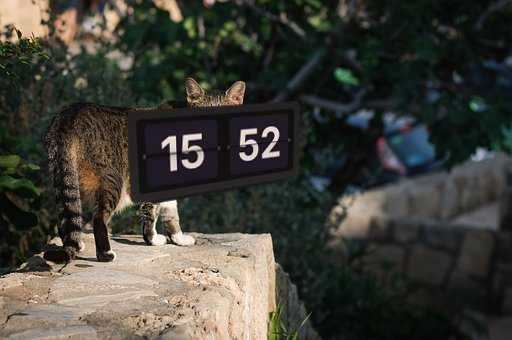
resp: 15,52
